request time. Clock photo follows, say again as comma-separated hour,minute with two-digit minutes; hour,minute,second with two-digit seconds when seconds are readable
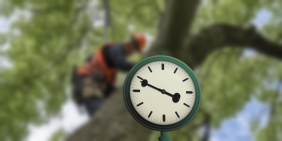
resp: 3,49
